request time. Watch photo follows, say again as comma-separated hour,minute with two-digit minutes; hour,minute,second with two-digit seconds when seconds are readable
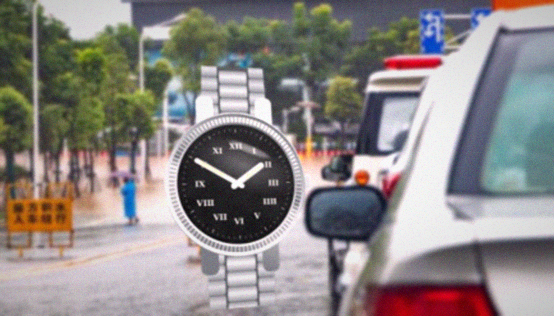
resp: 1,50
